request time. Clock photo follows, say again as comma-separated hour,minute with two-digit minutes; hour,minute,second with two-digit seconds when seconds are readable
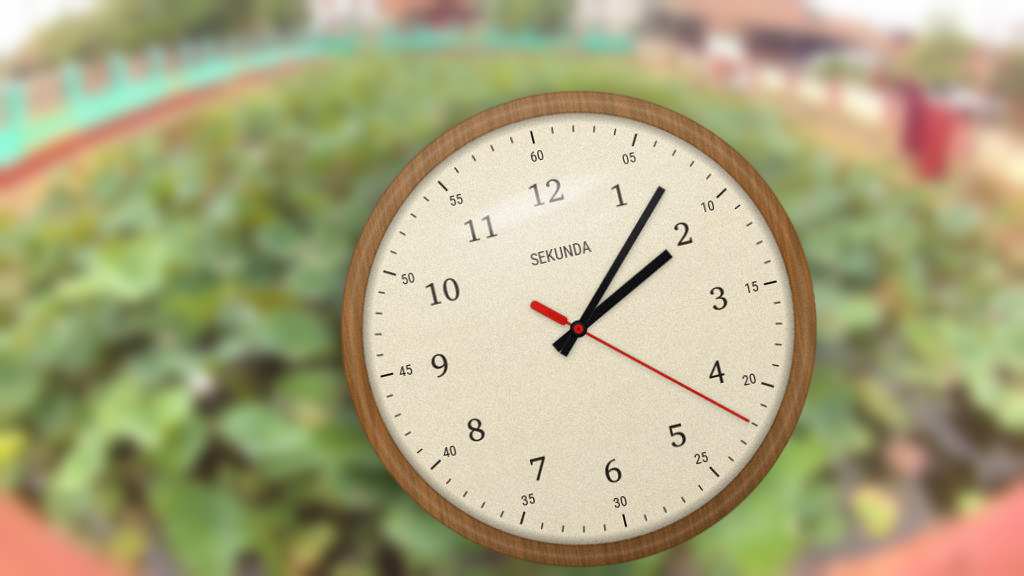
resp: 2,07,22
